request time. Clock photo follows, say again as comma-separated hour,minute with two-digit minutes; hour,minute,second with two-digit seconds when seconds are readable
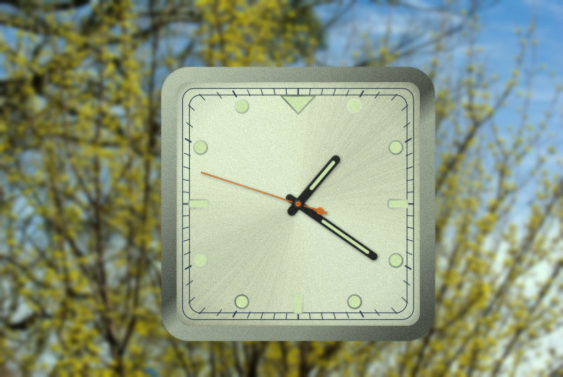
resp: 1,20,48
